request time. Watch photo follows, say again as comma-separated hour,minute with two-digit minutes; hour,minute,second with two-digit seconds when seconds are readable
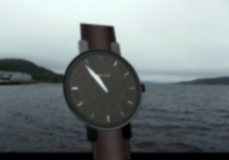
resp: 10,54
